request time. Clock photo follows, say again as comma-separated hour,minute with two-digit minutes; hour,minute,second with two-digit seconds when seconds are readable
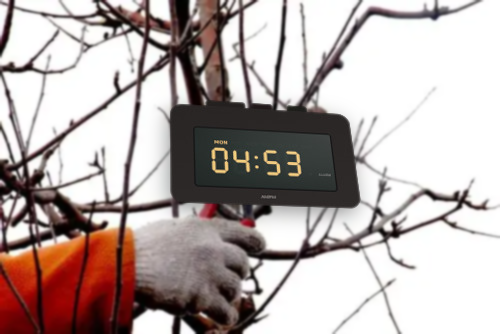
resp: 4,53
